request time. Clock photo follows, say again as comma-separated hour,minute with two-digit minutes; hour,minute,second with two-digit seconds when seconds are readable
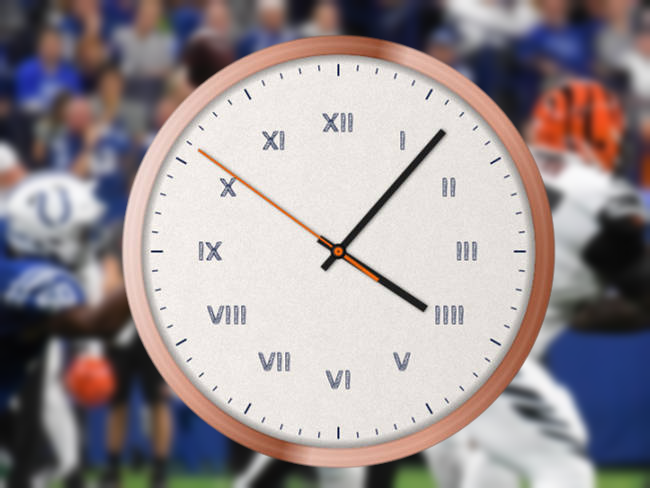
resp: 4,06,51
